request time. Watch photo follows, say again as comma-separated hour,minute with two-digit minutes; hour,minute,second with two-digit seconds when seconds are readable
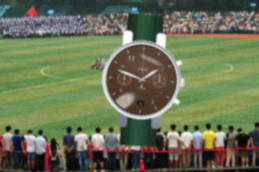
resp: 1,48
